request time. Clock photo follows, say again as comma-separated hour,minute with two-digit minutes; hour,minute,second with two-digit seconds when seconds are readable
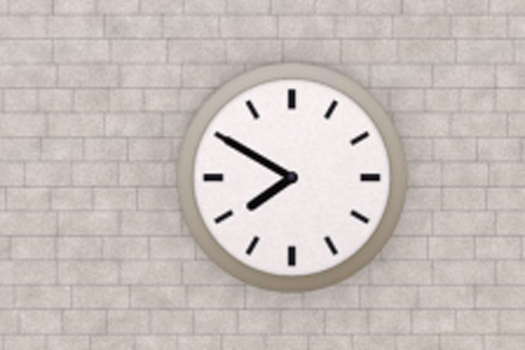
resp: 7,50
